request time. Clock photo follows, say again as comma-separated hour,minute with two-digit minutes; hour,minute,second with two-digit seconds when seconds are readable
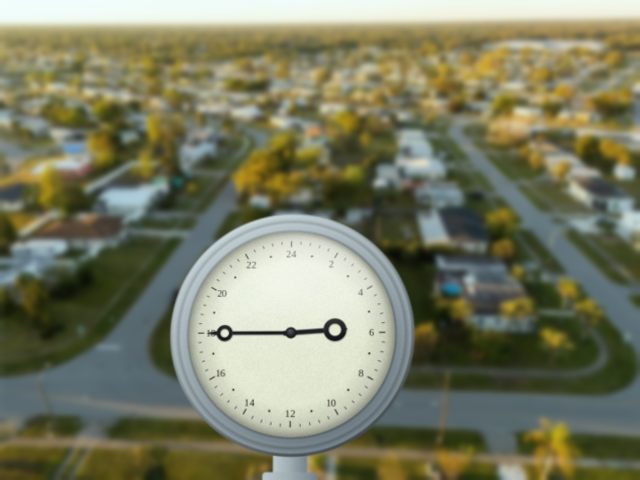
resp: 5,45
